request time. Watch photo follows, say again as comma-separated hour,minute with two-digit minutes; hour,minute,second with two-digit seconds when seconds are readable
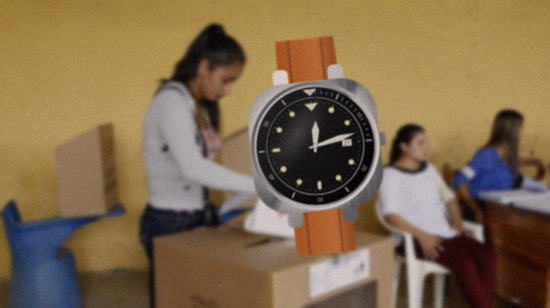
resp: 12,13
